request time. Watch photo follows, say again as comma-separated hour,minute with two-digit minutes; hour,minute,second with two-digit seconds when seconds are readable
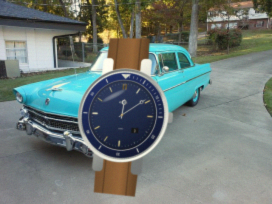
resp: 12,09
